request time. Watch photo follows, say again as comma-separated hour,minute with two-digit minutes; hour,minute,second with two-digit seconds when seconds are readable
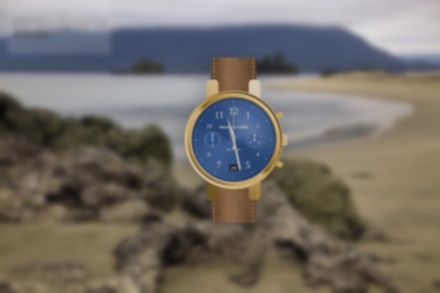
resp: 11,28
